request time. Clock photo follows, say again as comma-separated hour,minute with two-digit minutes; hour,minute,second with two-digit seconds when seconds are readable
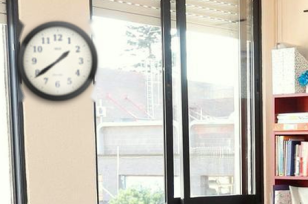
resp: 1,39
